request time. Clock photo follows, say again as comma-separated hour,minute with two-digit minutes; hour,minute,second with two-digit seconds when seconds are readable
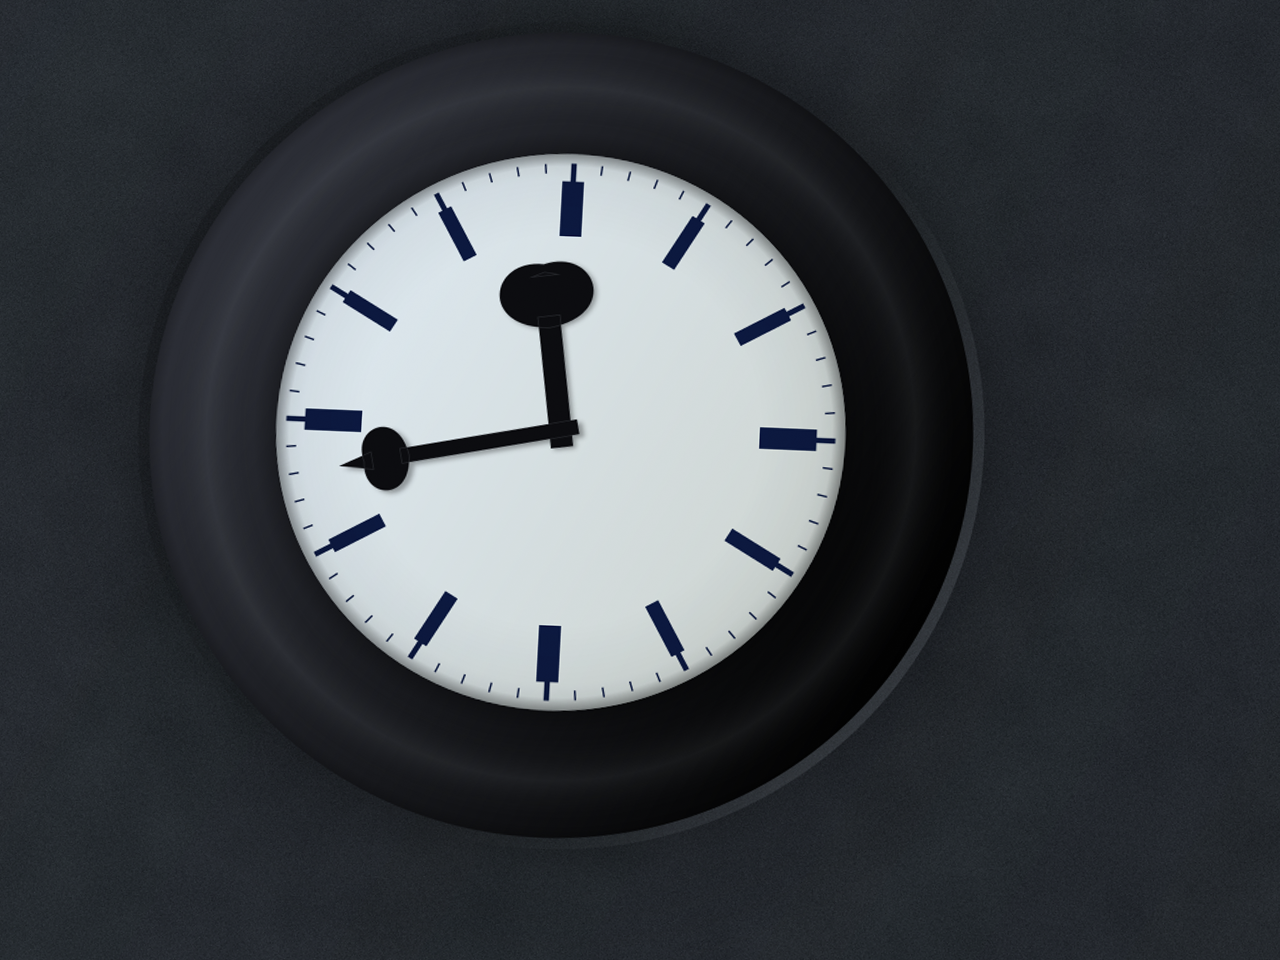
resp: 11,43
